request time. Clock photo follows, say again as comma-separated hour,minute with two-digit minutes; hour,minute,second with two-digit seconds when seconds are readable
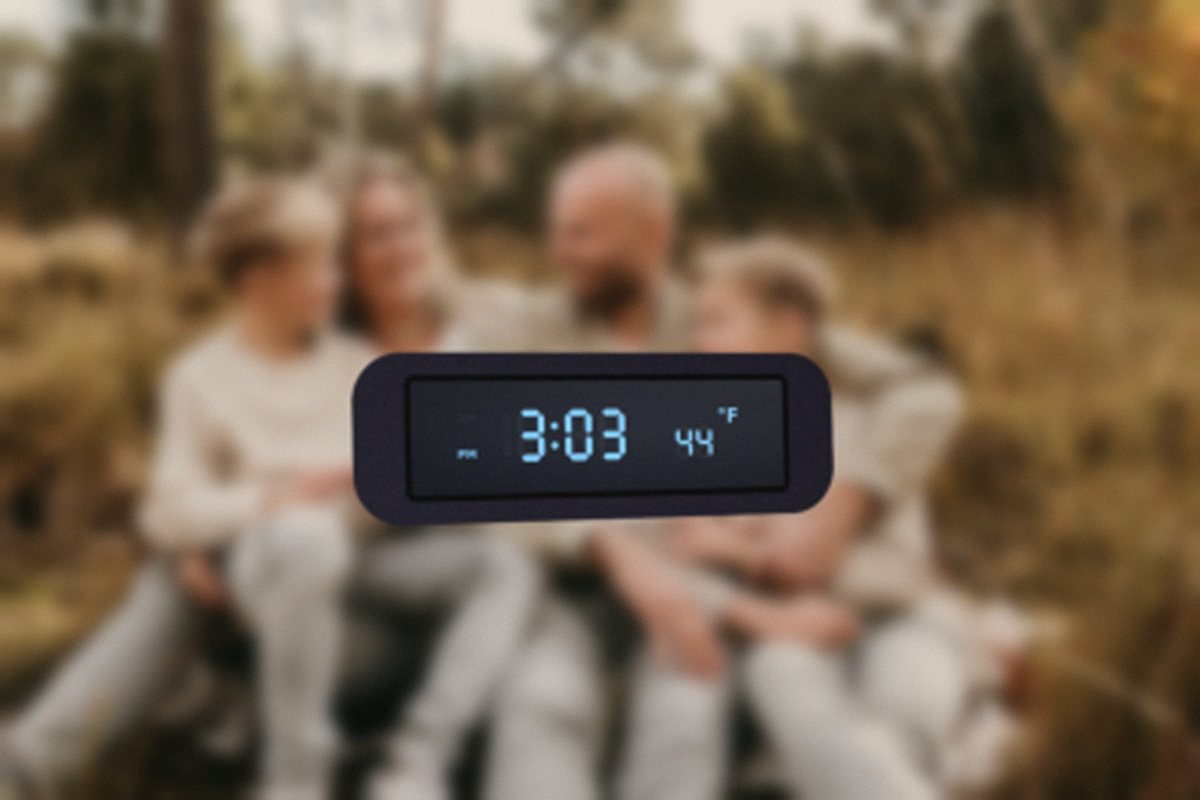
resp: 3,03
